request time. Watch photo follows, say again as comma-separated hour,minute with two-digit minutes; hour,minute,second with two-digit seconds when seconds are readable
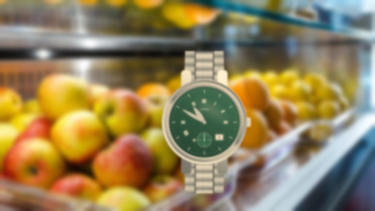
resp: 10,50
